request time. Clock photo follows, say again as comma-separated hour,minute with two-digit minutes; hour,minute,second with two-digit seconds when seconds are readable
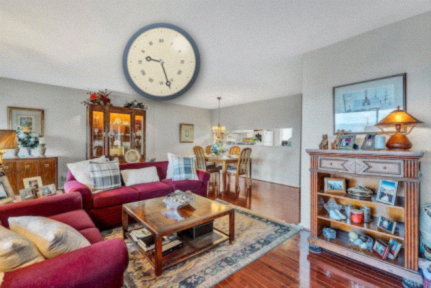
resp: 9,27
